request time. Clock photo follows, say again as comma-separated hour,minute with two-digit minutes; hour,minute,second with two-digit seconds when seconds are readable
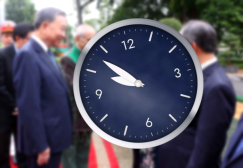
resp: 9,53
